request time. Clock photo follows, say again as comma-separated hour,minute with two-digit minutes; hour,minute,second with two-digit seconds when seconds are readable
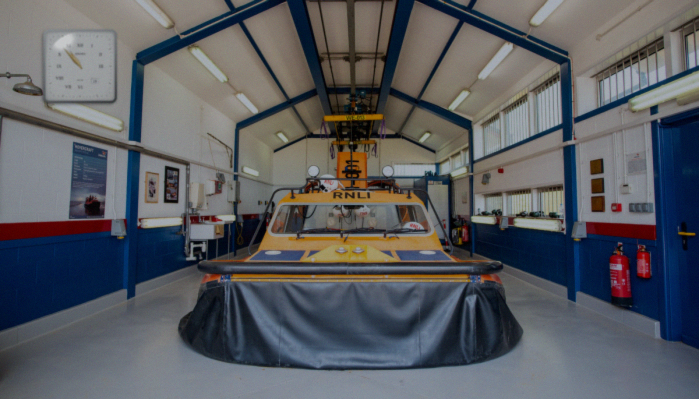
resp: 10,53
